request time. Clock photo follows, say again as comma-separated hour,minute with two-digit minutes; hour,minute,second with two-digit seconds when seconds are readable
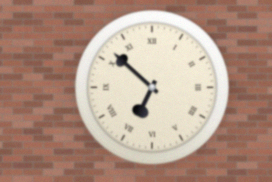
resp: 6,52
